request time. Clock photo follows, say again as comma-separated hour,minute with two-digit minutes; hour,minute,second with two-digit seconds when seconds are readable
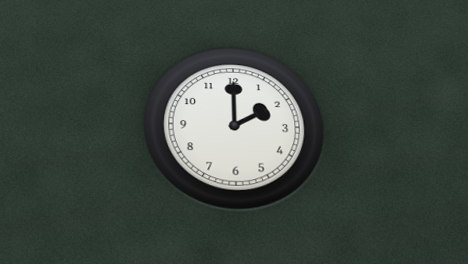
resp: 2,00
